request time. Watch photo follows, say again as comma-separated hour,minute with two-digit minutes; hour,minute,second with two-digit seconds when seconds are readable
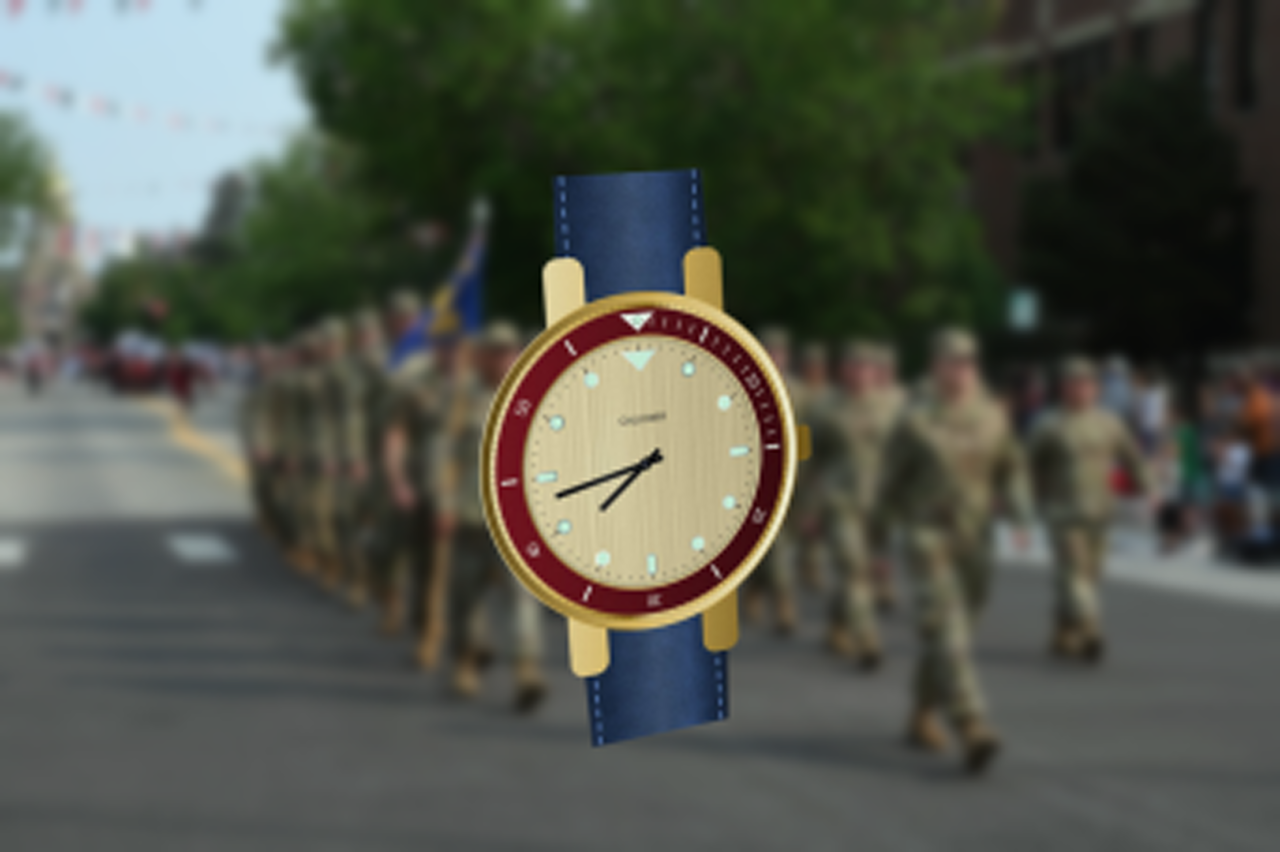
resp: 7,43
